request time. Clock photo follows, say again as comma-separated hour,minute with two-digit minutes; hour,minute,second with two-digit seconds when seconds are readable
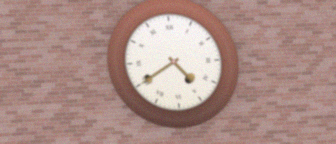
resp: 4,40
